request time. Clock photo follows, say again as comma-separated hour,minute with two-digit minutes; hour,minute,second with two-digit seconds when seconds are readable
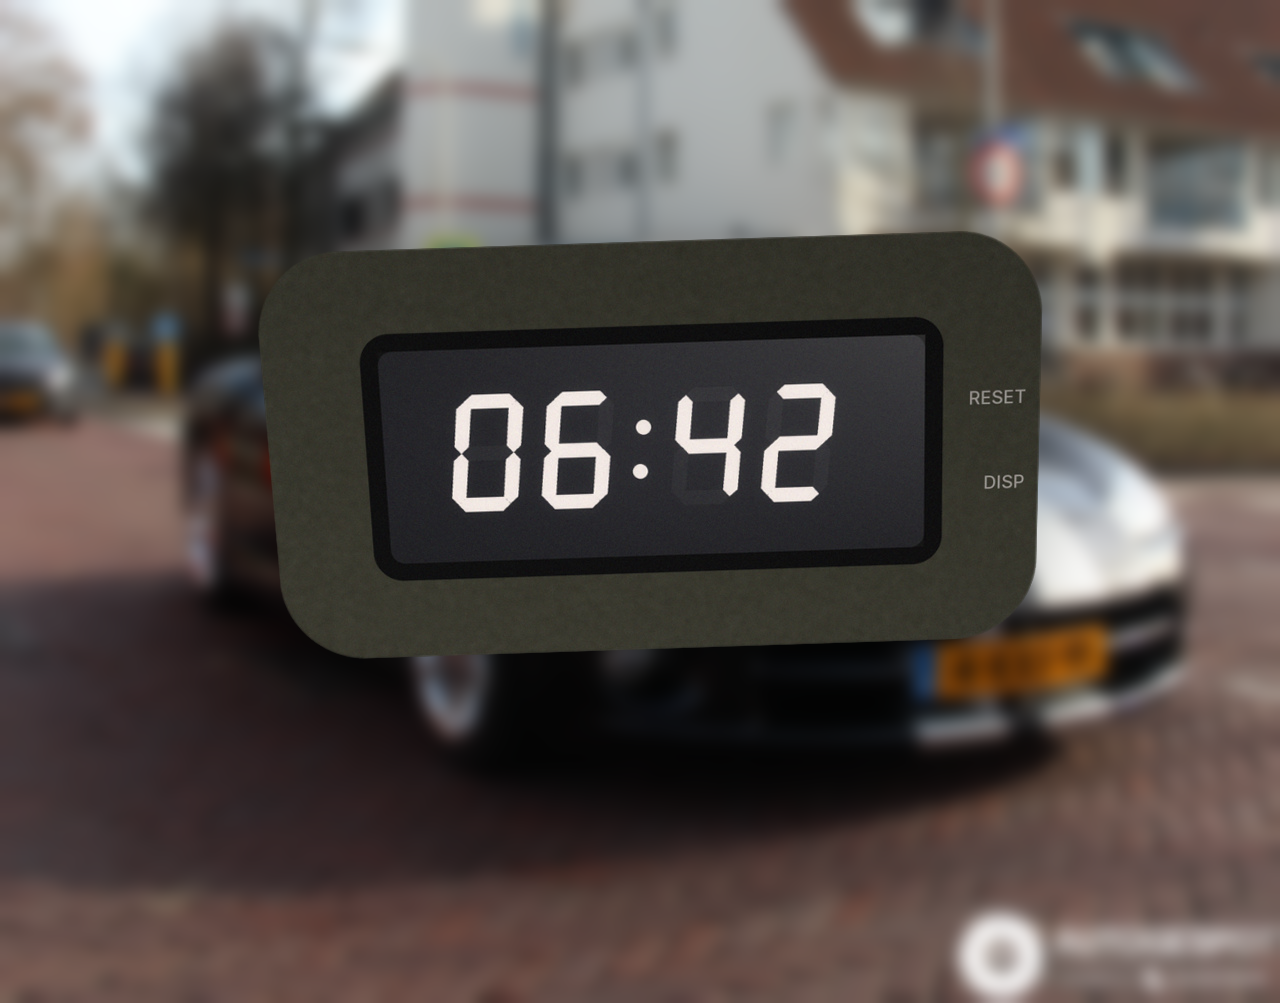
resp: 6,42
